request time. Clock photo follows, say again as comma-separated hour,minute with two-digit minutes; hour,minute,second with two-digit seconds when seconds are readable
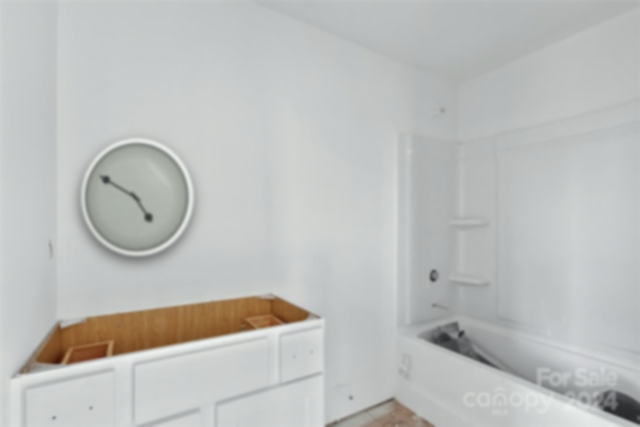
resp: 4,50
